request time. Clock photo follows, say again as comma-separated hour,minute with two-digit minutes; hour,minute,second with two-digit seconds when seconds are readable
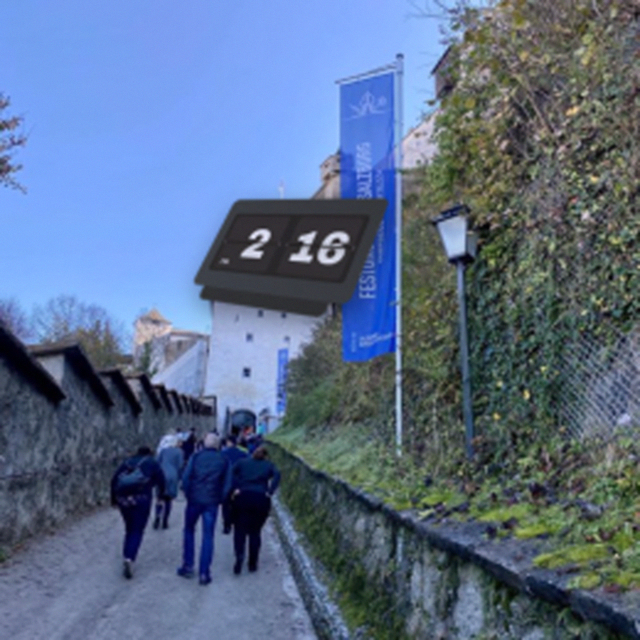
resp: 2,16
